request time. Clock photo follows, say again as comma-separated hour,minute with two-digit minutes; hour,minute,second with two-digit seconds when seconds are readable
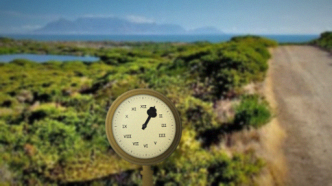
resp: 1,05
